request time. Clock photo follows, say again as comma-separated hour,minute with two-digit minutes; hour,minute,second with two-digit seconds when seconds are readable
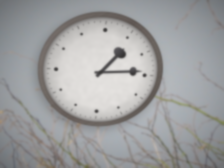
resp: 1,14
